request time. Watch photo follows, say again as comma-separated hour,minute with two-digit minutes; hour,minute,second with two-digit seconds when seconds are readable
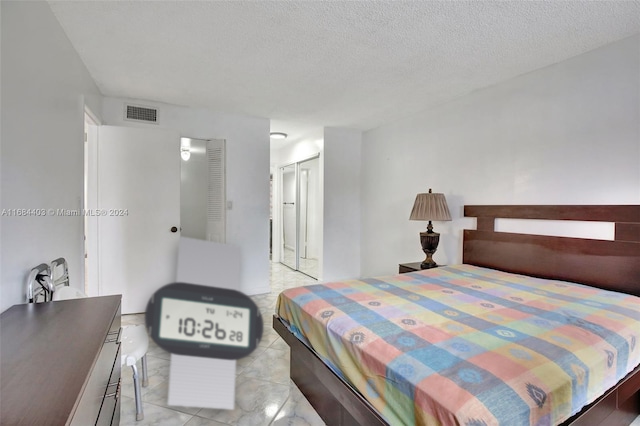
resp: 10,26
